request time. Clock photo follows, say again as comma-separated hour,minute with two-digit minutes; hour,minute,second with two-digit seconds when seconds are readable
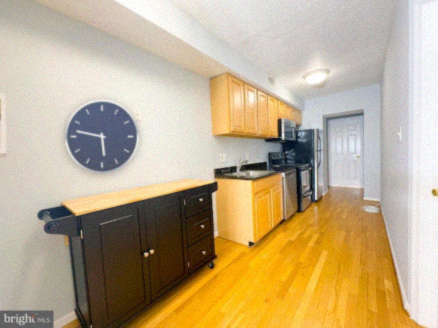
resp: 5,47
